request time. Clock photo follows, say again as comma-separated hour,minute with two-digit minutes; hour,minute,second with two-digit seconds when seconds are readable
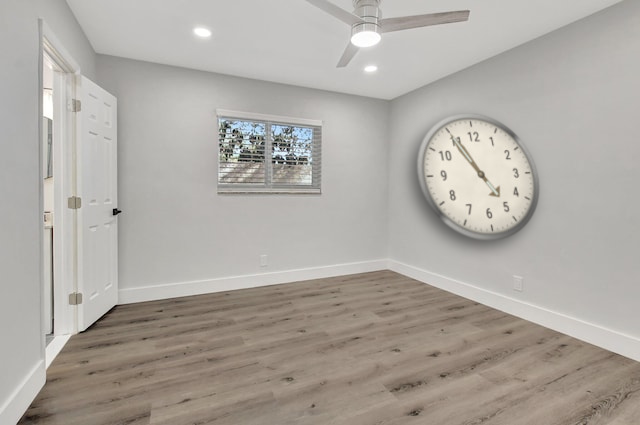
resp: 4,55
